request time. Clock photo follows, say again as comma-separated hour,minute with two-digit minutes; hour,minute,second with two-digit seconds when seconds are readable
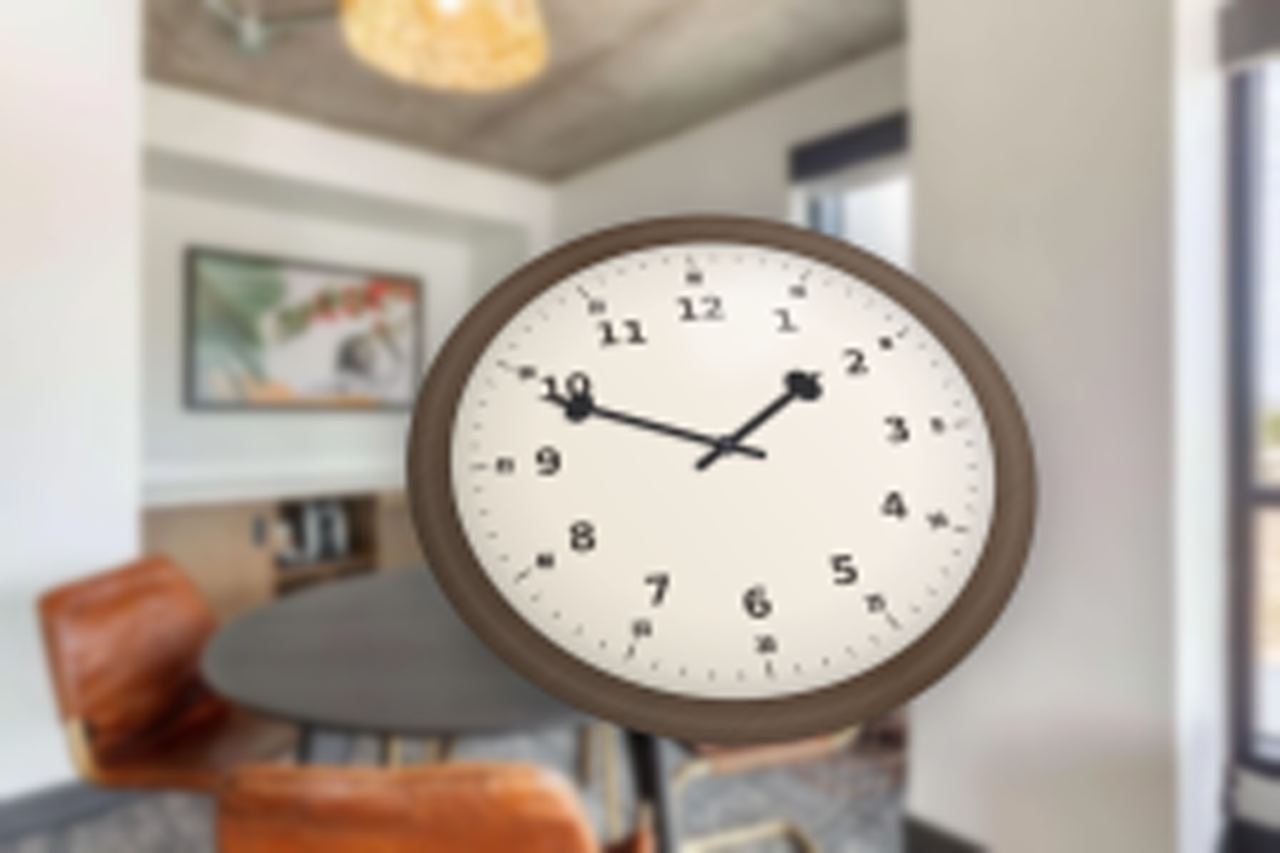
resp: 1,49
